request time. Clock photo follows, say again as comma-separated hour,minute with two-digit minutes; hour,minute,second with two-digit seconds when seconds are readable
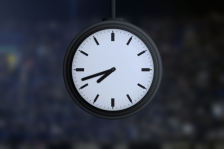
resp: 7,42
